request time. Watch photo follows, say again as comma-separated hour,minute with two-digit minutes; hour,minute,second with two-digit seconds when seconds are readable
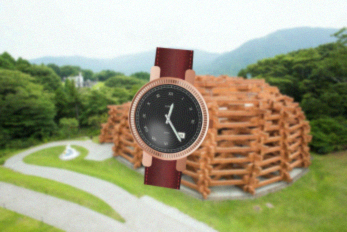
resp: 12,24
